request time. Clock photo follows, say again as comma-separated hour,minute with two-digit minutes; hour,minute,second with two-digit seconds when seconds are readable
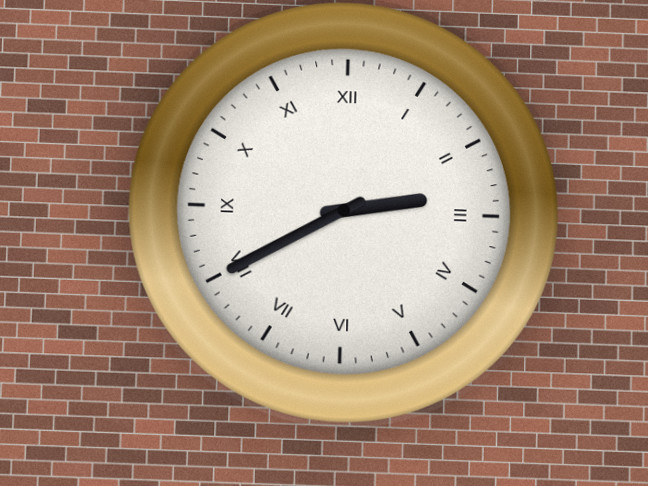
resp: 2,40
